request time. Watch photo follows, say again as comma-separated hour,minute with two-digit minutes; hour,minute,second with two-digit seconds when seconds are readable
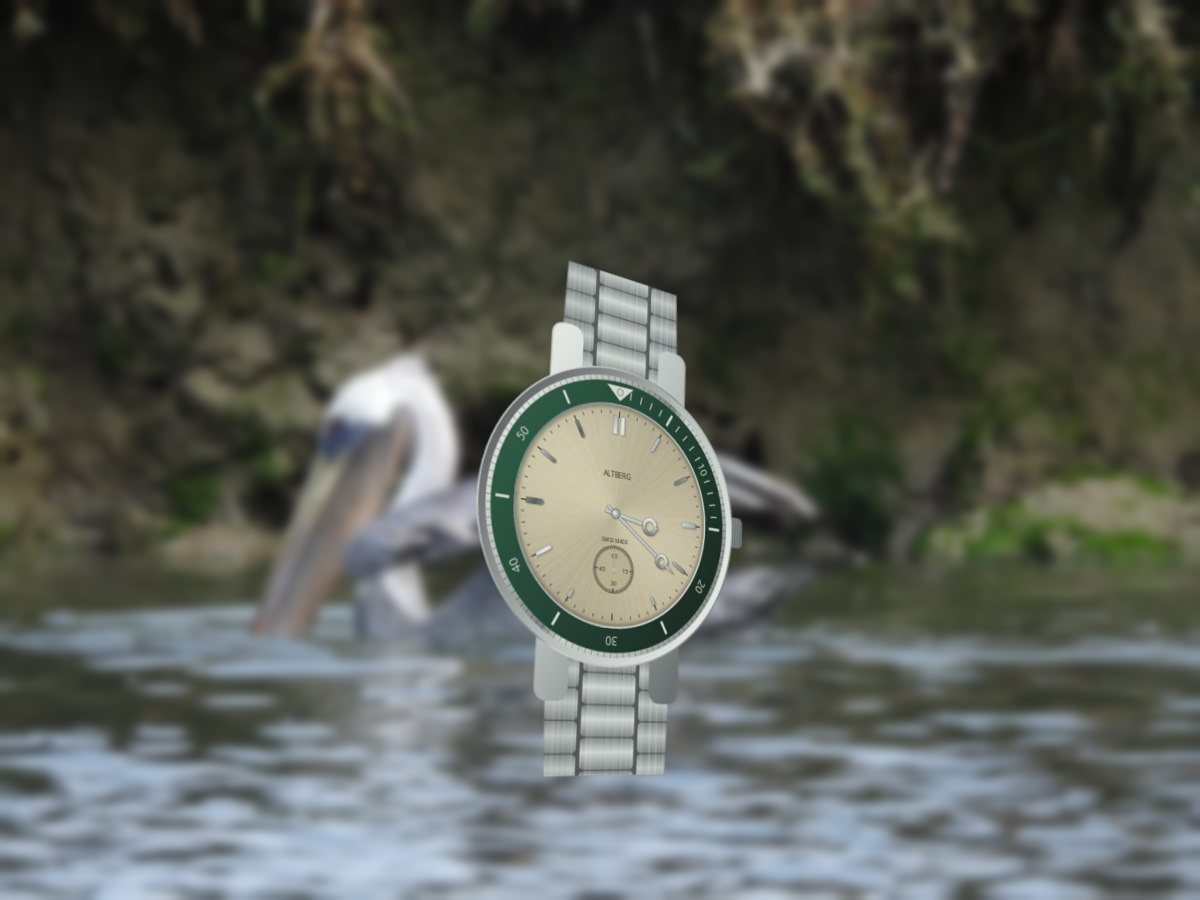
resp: 3,21
